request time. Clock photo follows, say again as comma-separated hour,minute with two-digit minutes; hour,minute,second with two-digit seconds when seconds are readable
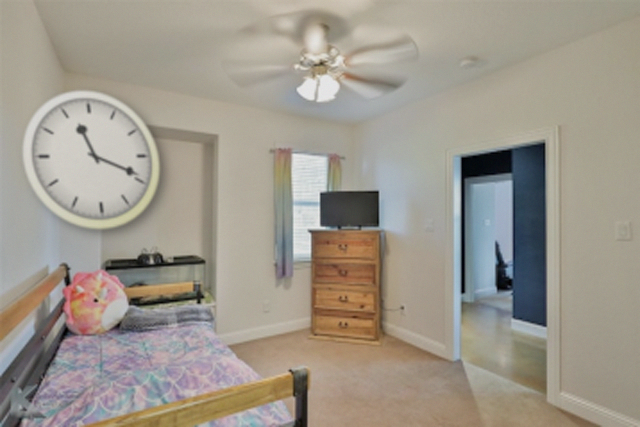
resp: 11,19
